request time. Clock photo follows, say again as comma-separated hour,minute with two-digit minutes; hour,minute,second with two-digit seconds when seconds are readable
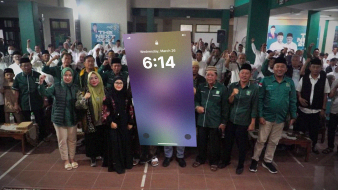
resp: 6,14
